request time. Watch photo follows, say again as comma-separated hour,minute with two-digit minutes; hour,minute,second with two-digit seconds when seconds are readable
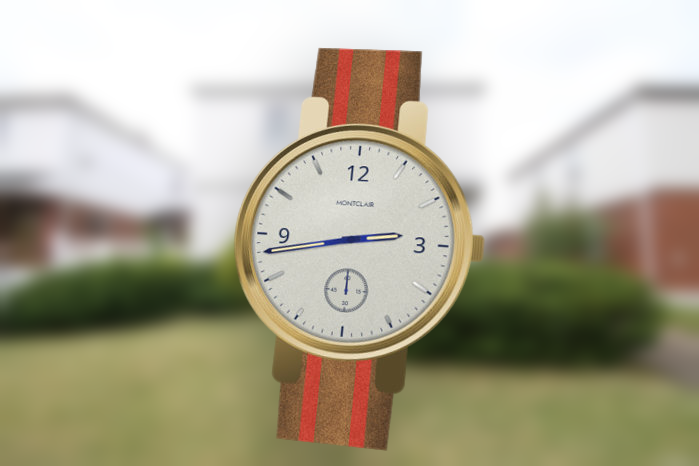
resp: 2,43
